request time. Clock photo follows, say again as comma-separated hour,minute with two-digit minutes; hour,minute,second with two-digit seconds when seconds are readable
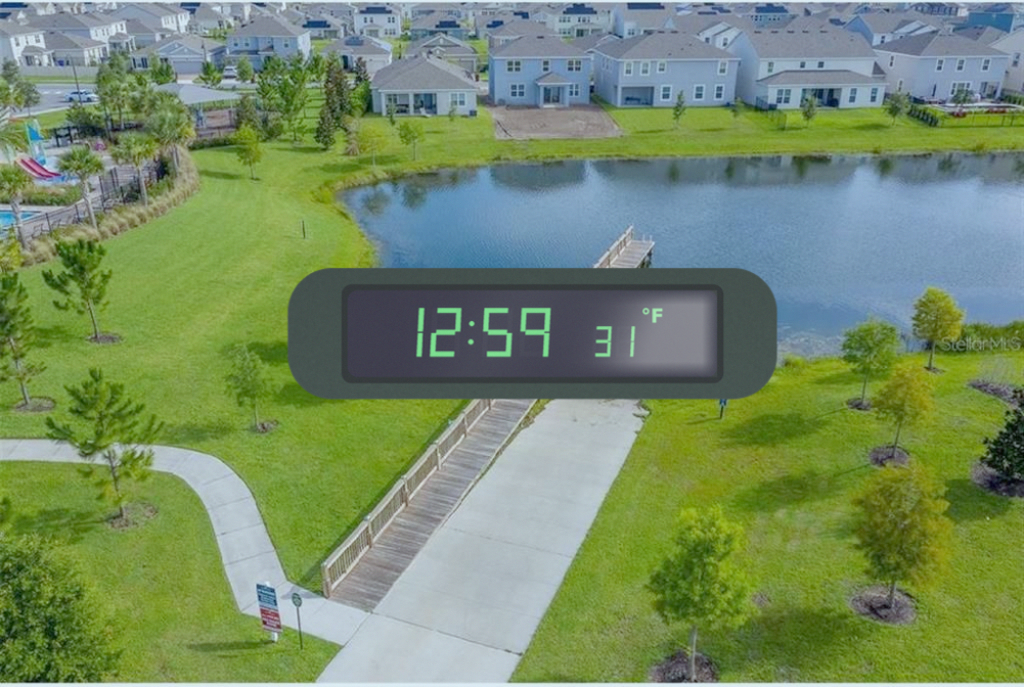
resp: 12,59
